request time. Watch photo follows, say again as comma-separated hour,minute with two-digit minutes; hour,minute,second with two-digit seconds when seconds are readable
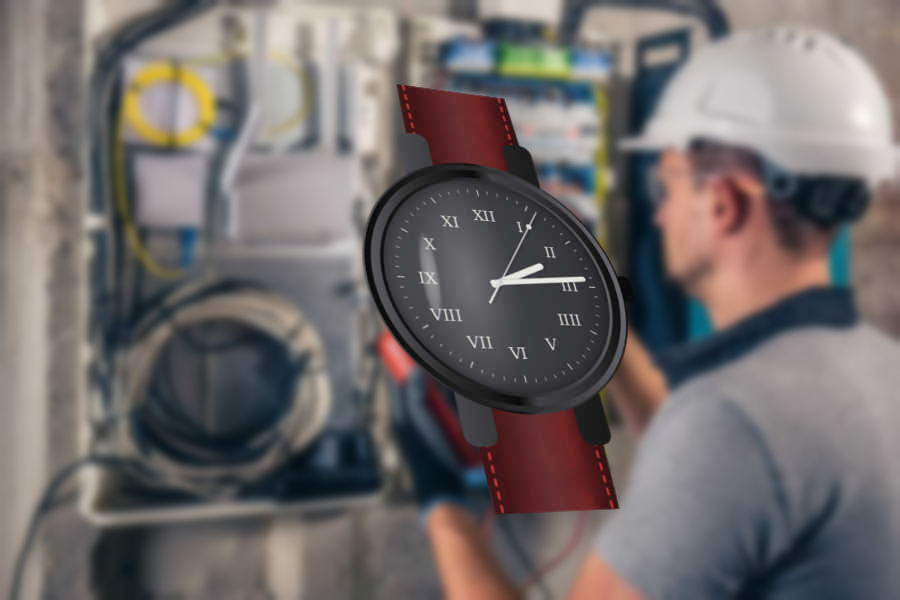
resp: 2,14,06
